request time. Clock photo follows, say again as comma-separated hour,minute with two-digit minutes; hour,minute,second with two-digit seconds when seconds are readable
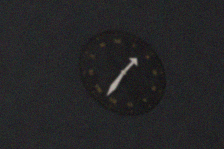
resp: 1,37
